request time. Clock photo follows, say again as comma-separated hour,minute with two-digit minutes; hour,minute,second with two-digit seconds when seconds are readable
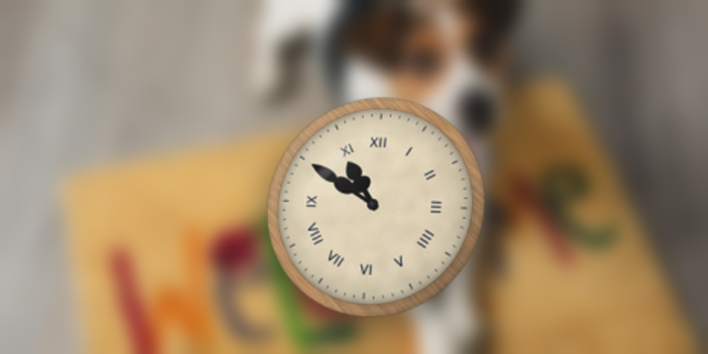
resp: 10,50
